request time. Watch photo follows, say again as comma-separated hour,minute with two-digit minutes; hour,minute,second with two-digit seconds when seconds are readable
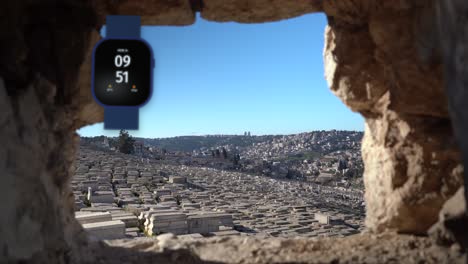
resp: 9,51
